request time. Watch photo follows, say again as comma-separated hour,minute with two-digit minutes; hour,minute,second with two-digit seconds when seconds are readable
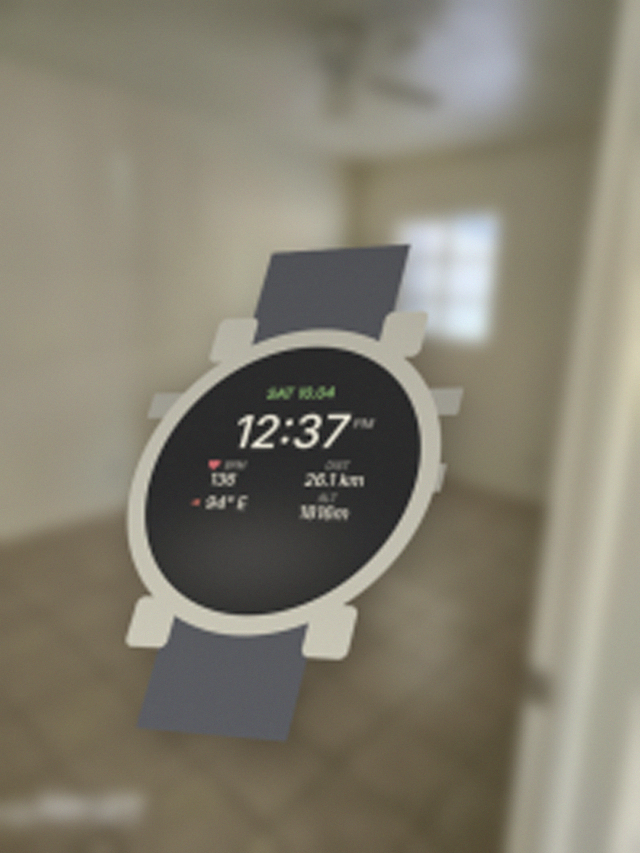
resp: 12,37
